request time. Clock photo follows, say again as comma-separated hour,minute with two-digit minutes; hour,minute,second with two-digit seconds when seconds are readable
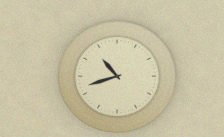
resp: 10,42
